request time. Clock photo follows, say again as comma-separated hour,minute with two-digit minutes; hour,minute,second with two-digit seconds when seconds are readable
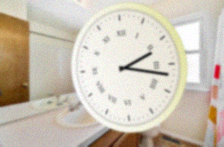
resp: 2,17
